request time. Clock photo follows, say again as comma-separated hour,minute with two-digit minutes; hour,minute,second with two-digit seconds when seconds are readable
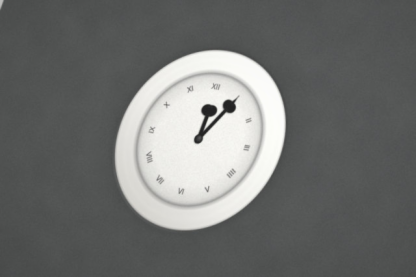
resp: 12,05
